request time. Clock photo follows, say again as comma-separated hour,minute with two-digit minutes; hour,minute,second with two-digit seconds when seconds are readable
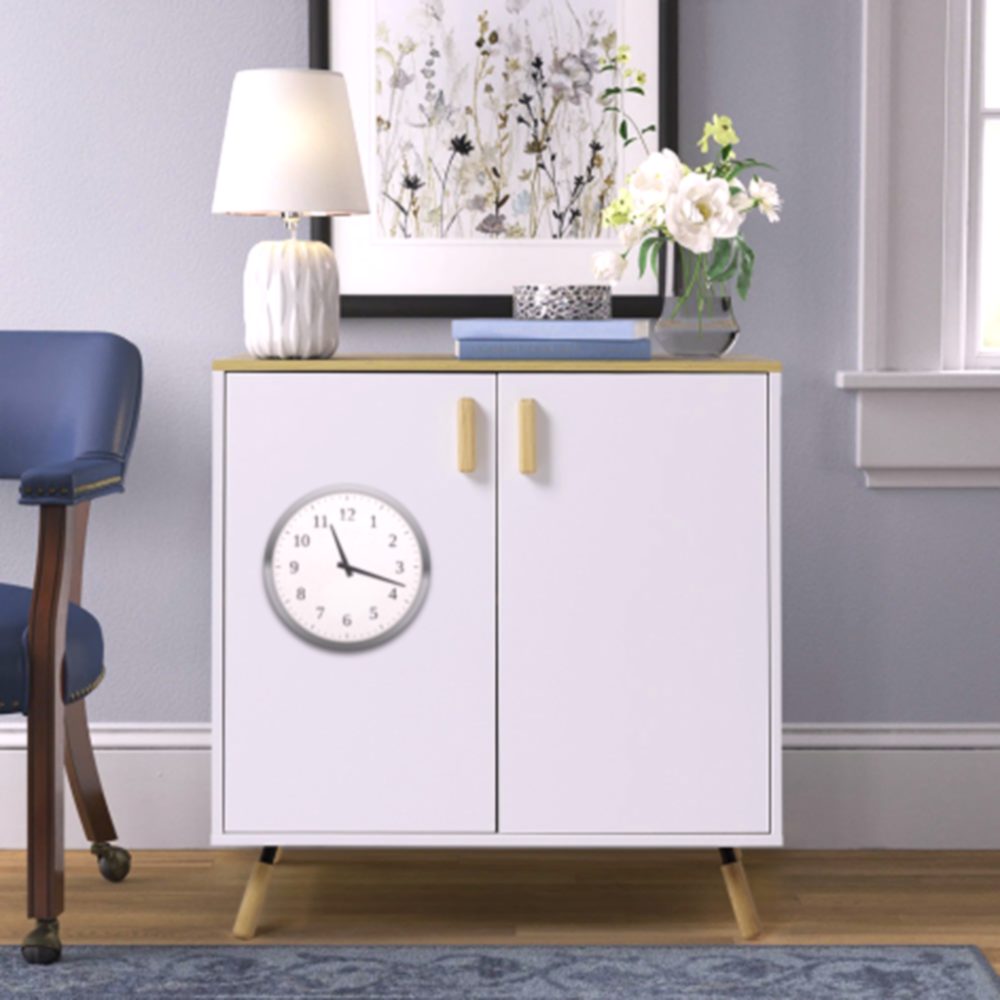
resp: 11,18
